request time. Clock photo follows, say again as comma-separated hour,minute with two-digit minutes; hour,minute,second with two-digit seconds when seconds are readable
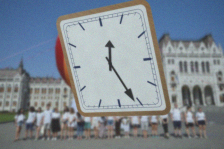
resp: 12,26
